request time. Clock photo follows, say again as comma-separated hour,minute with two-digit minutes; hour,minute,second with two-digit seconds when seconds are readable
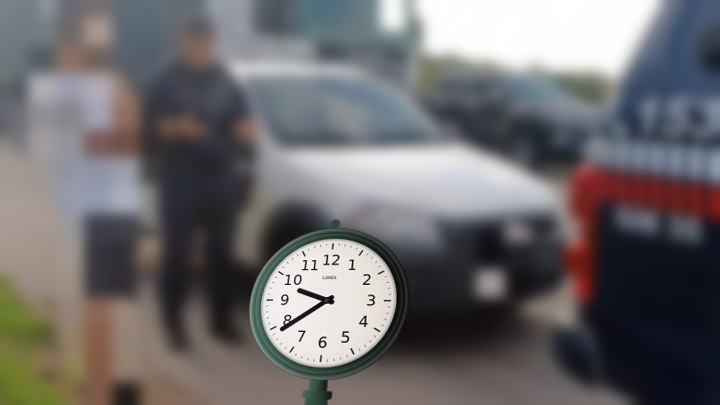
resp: 9,39
